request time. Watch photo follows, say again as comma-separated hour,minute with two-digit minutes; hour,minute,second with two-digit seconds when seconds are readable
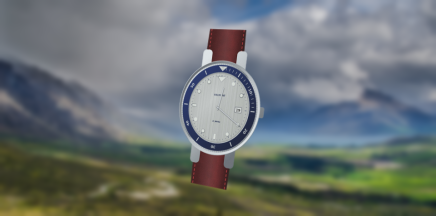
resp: 12,20
